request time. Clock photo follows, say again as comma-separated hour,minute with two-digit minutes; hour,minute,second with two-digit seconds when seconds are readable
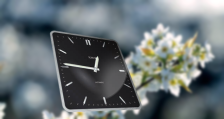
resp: 12,46
